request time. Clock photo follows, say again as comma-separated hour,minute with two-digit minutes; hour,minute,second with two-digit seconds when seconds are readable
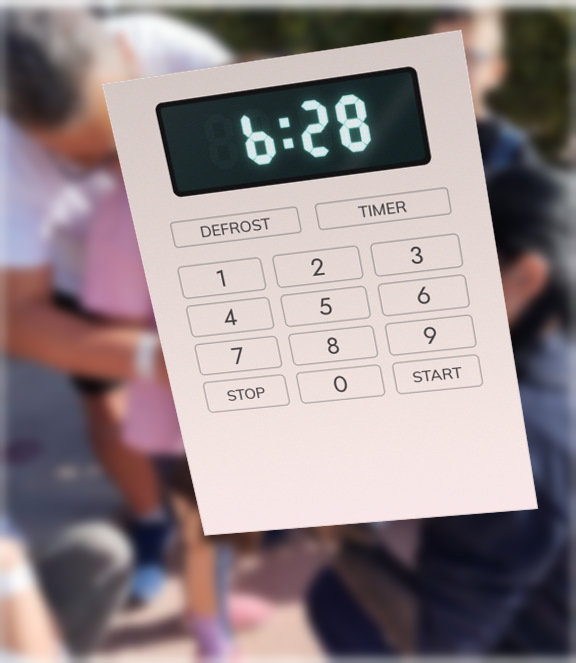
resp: 6,28
